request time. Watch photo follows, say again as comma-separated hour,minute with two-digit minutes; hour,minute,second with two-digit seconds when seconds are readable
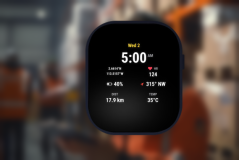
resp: 5,00
